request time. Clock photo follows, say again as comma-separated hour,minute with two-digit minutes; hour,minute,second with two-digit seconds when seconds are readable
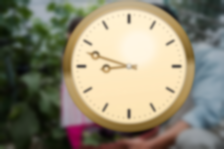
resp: 8,48
